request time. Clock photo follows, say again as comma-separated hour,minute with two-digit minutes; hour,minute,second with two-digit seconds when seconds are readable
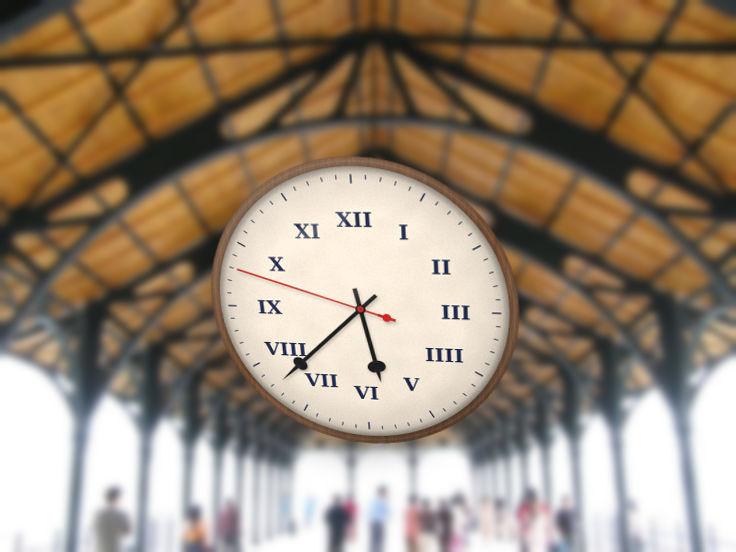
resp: 5,37,48
